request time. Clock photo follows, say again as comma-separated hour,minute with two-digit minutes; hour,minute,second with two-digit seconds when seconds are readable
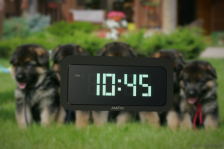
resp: 10,45
